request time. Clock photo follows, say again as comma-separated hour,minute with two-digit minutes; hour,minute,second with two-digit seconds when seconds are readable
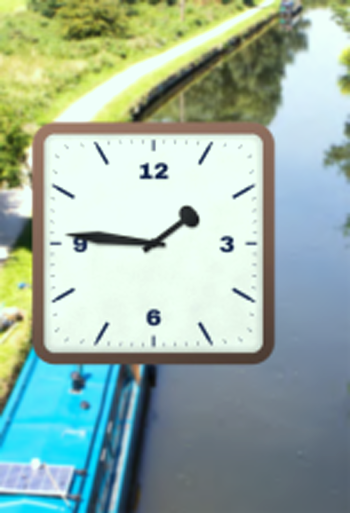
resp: 1,46
